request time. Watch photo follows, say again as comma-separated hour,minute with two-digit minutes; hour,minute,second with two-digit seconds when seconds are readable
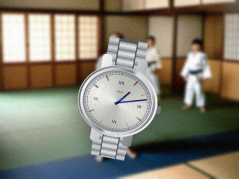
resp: 1,12
